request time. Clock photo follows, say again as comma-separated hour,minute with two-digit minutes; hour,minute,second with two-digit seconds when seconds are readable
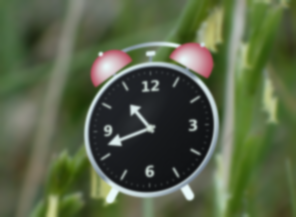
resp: 10,42
